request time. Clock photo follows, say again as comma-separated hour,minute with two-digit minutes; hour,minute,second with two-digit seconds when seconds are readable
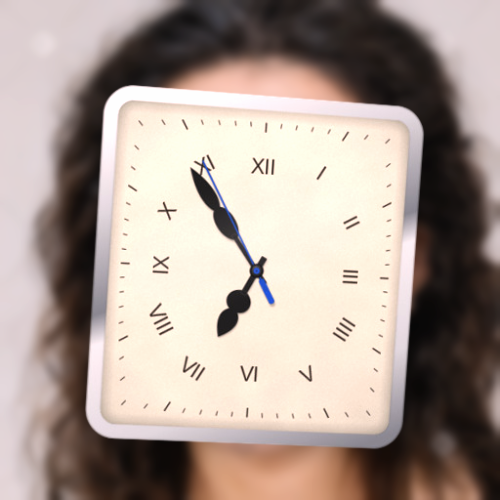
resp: 6,53,55
